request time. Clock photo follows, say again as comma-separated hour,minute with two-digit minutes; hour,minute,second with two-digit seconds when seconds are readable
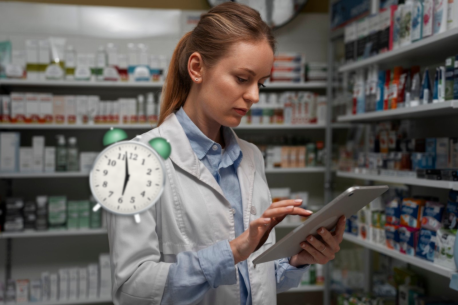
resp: 5,57
